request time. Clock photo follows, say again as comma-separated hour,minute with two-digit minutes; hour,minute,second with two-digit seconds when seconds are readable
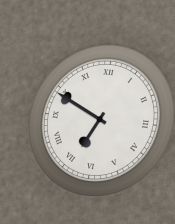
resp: 6,49
